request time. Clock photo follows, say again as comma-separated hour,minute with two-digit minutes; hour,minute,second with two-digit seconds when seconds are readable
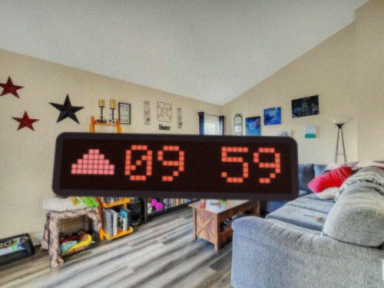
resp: 9,59
